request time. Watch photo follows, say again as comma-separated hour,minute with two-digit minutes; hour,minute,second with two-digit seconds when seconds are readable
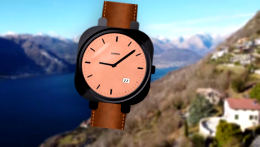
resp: 9,08
